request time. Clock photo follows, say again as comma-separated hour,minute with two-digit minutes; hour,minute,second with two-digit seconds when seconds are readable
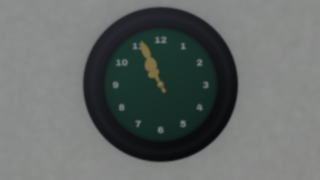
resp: 10,56
